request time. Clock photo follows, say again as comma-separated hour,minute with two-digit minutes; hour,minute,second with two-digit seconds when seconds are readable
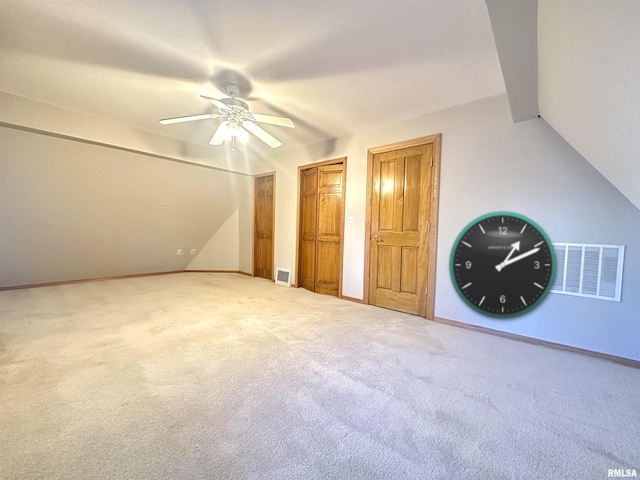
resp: 1,11
